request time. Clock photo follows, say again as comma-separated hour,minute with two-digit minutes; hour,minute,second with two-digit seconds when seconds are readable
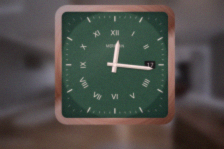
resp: 12,16
